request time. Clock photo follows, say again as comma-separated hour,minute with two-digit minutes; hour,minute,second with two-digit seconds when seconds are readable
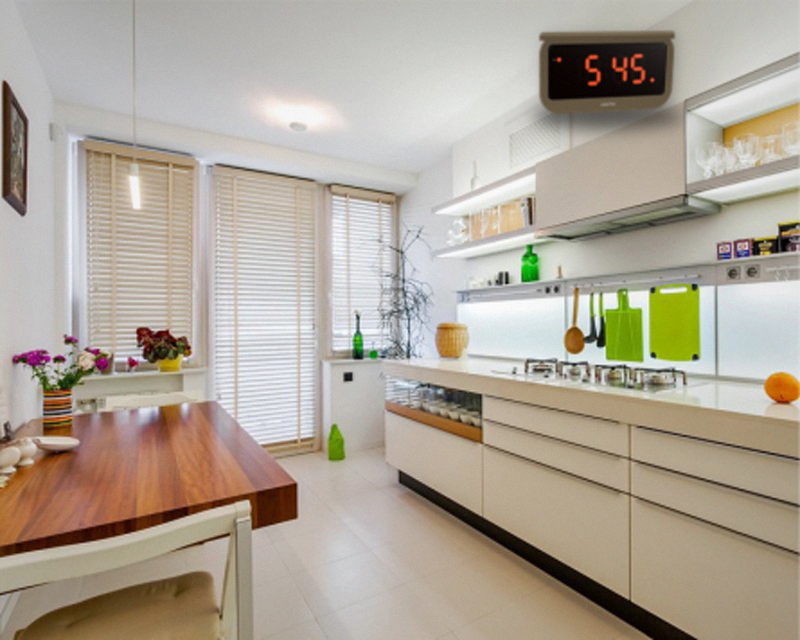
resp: 5,45
